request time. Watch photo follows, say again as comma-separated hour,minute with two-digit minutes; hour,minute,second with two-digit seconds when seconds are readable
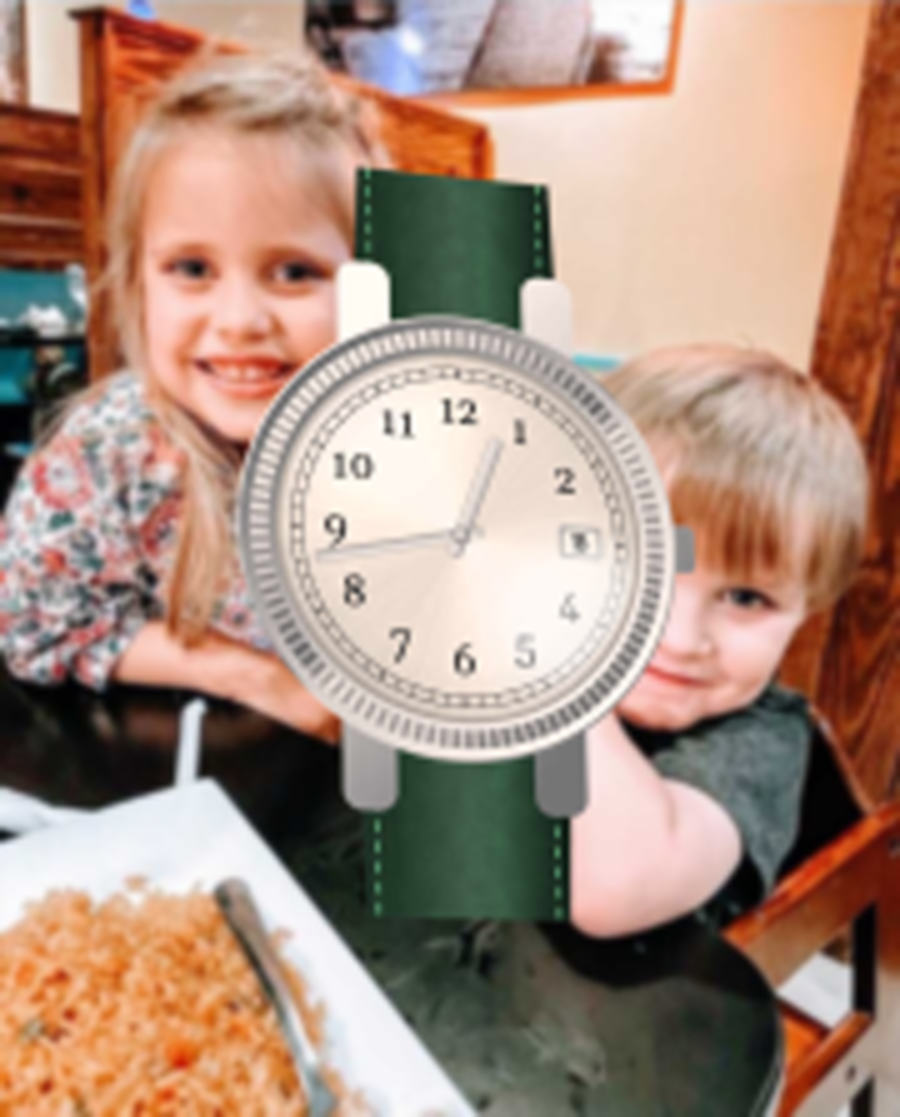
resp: 12,43
